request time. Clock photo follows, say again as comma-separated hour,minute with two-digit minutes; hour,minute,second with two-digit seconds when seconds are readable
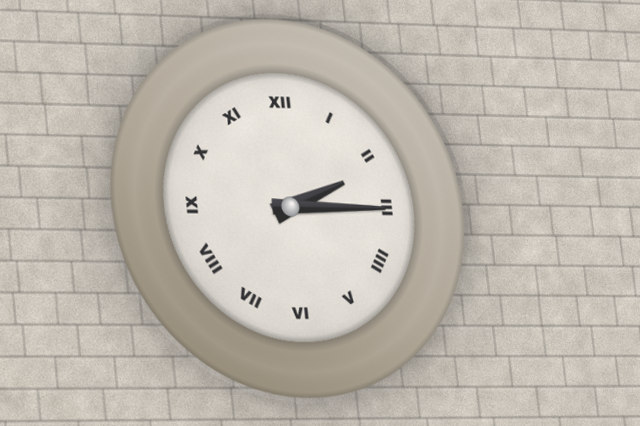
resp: 2,15
